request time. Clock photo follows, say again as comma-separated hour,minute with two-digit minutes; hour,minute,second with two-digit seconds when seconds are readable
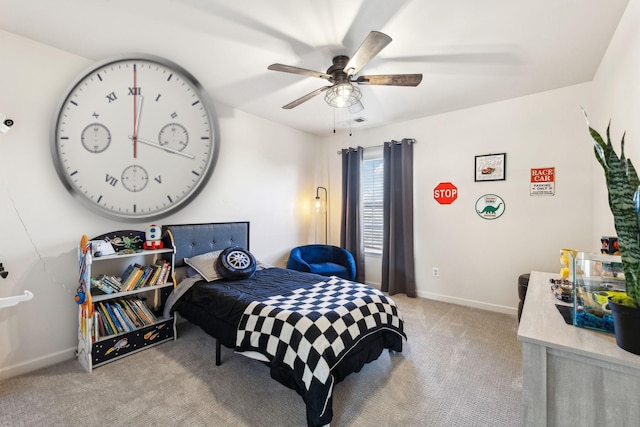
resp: 12,18
